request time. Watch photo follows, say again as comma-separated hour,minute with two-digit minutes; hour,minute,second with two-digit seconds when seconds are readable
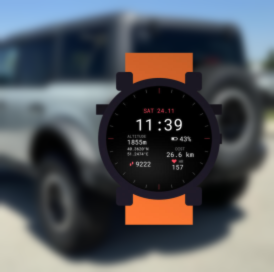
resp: 11,39
